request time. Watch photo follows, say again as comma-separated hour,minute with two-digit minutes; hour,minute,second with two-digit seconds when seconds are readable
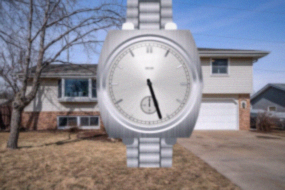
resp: 5,27
